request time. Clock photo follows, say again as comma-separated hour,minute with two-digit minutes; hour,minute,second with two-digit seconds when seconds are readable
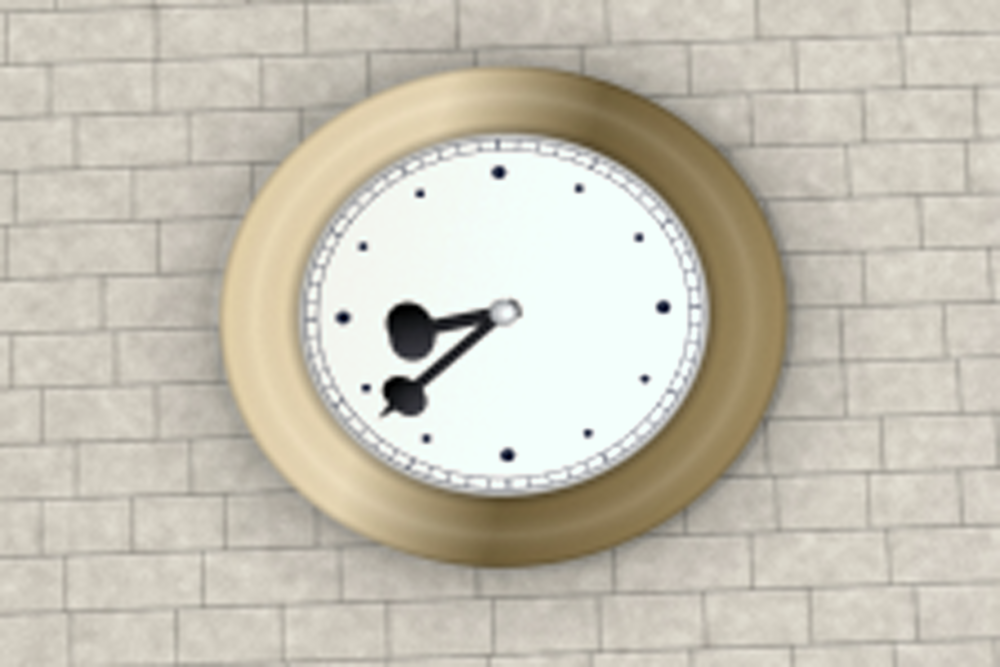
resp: 8,38
